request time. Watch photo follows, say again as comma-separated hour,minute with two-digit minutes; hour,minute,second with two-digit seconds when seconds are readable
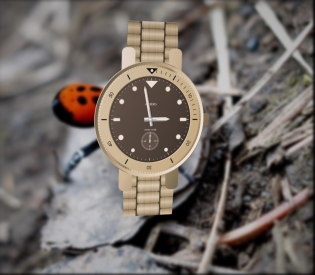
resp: 2,58
